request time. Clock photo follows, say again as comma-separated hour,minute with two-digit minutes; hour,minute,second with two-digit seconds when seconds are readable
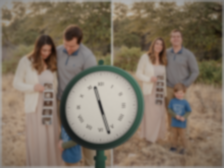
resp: 11,27
